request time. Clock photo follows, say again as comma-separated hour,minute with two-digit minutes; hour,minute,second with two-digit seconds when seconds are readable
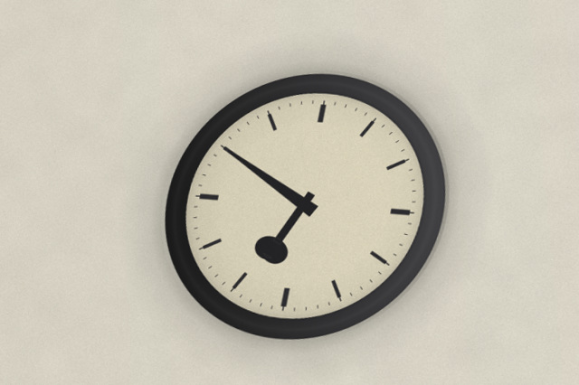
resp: 6,50
